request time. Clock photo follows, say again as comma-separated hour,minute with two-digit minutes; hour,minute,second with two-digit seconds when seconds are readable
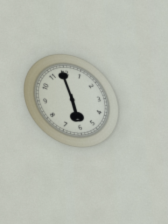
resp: 5,59
